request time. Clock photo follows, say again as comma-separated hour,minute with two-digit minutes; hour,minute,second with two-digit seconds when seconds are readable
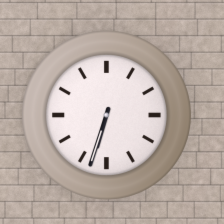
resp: 6,33
